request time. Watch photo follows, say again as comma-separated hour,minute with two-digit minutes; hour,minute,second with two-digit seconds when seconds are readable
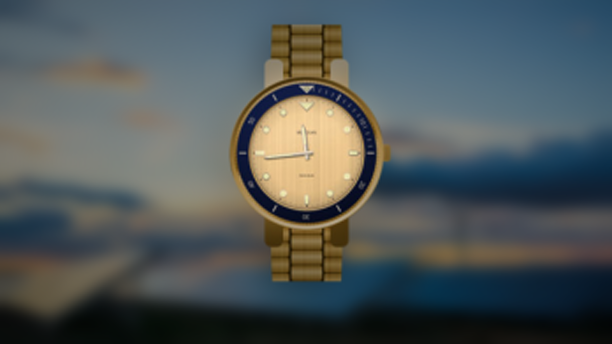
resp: 11,44
